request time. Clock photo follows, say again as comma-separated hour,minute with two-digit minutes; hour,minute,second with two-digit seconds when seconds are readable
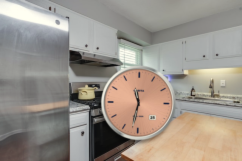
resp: 11,32
